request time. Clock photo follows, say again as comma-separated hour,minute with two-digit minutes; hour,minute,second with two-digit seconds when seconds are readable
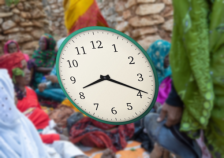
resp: 8,19
